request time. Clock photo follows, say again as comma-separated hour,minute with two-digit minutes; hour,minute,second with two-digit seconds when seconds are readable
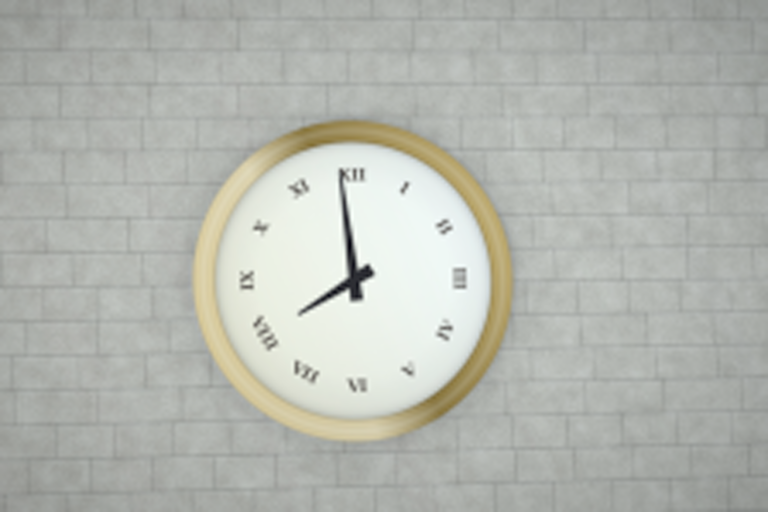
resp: 7,59
